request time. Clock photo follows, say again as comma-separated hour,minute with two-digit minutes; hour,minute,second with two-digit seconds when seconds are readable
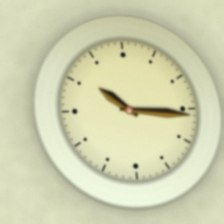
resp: 10,16
